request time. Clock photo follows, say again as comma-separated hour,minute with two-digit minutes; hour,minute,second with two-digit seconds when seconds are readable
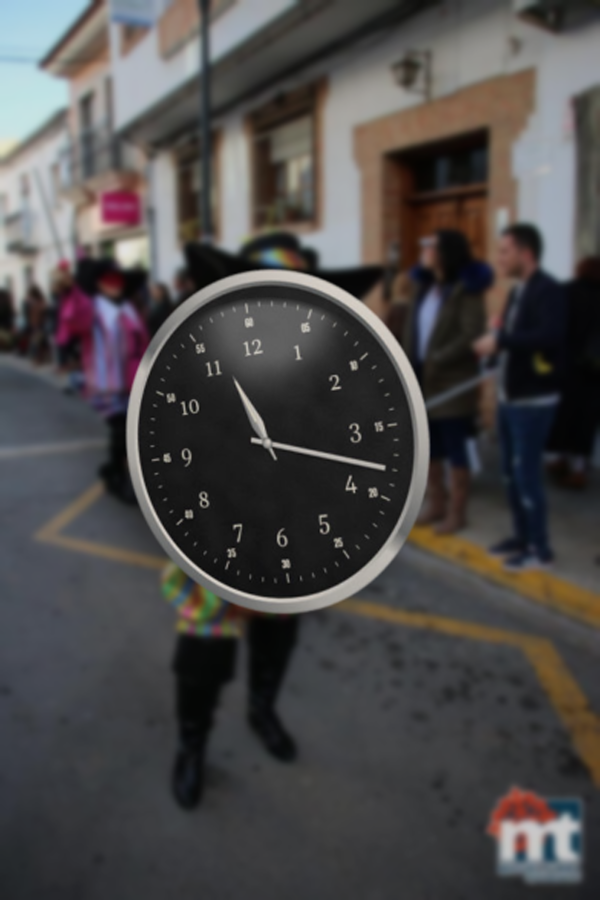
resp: 11,18
